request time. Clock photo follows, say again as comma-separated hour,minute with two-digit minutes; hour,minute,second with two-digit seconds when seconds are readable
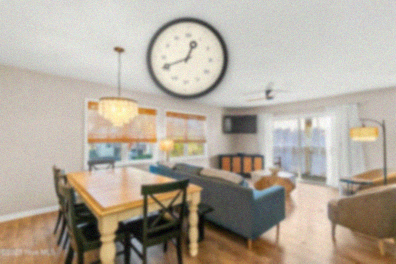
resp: 12,41
